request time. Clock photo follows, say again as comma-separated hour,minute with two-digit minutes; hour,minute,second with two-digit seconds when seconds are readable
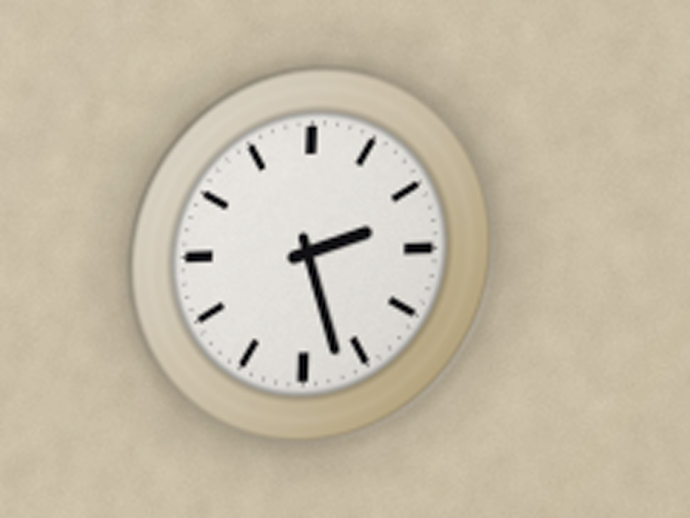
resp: 2,27
